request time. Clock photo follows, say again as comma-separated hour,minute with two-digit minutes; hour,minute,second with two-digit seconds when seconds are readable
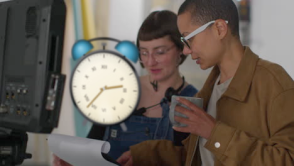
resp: 2,37
